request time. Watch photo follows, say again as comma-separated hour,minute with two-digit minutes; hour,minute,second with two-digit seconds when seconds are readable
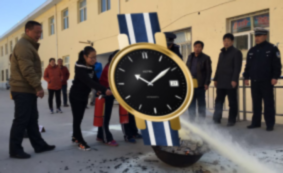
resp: 10,09
